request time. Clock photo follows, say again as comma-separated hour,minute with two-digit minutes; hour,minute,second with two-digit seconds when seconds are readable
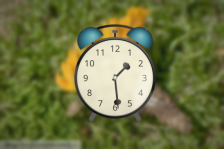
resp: 1,29
